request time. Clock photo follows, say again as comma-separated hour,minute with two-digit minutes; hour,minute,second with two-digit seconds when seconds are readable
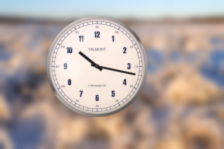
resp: 10,17
